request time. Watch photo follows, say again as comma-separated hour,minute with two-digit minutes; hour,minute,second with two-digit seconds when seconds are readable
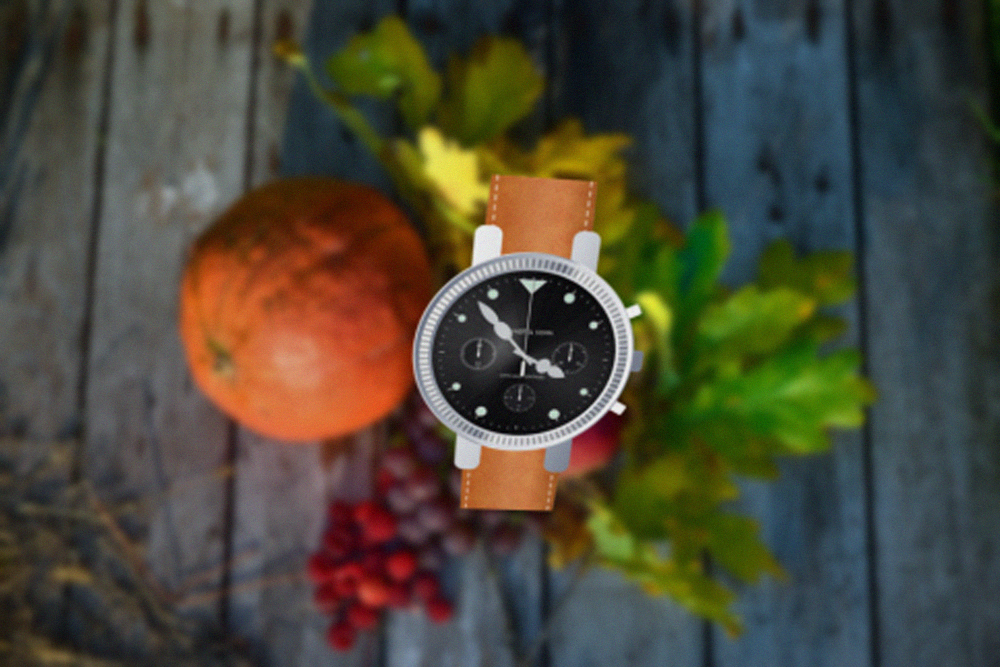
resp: 3,53
